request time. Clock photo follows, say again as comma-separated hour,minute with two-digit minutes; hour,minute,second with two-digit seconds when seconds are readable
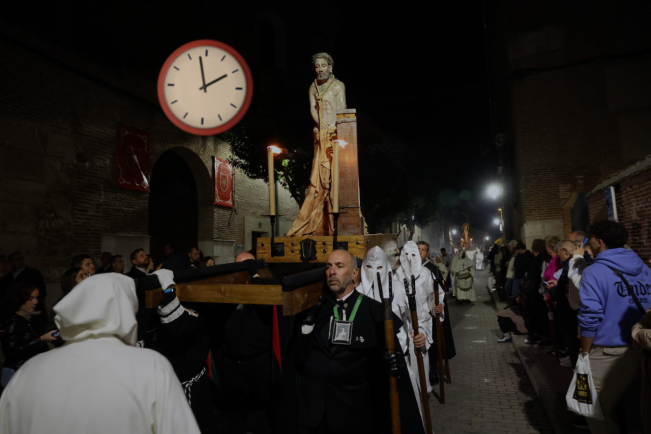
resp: 1,58
